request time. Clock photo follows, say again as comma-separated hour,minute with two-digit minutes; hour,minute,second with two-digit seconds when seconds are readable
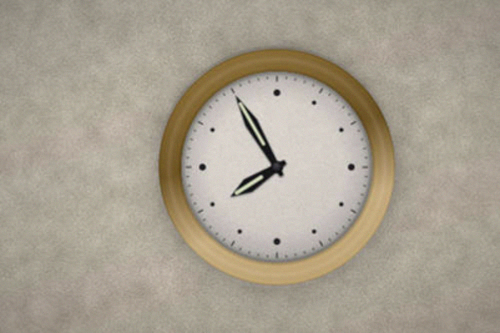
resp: 7,55
